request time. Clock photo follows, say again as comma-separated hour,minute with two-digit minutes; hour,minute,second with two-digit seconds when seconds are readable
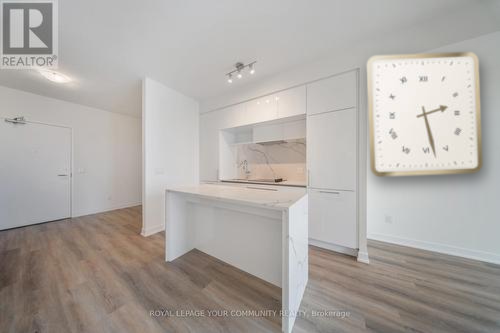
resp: 2,28
